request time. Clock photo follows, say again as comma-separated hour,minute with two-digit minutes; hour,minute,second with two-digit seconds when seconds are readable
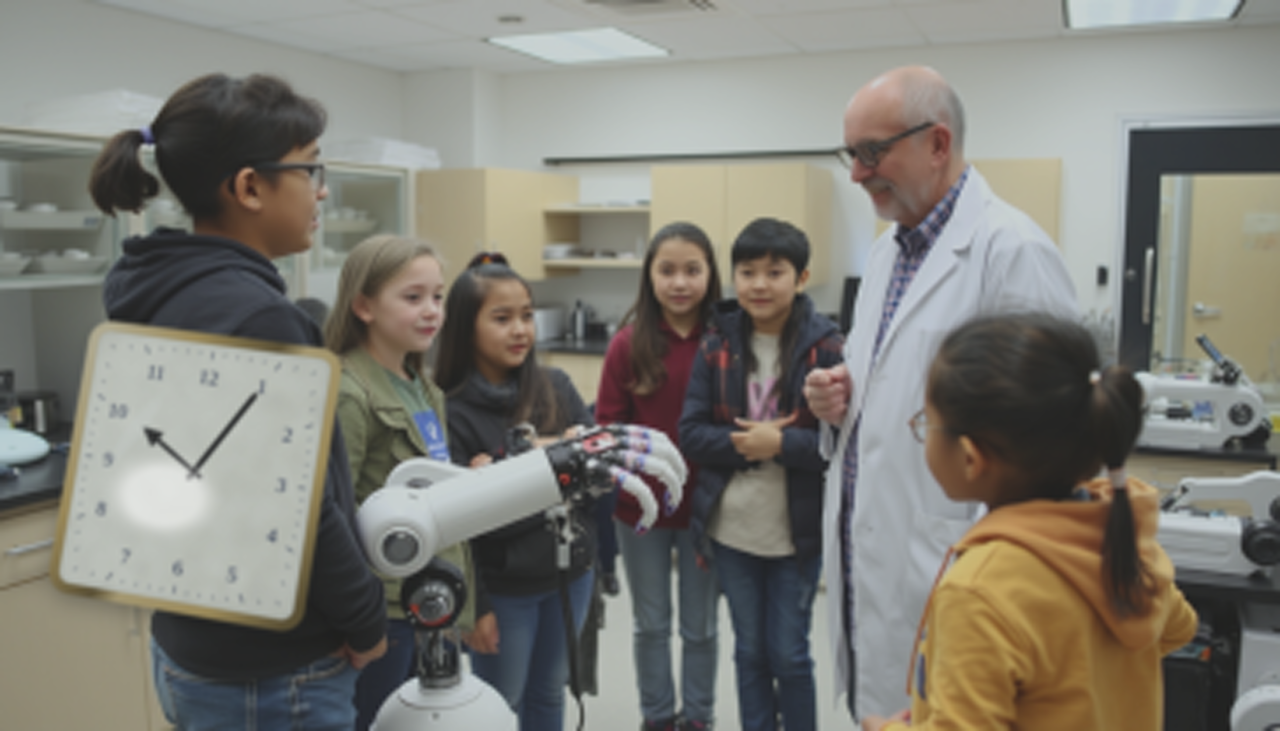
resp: 10,05
